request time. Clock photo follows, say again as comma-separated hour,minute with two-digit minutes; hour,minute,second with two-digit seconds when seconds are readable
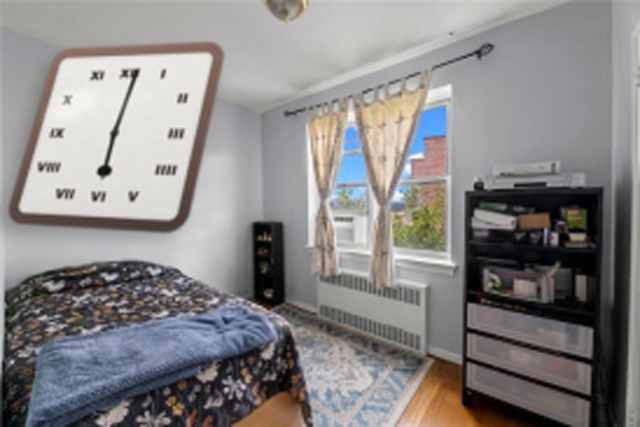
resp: 6,01
